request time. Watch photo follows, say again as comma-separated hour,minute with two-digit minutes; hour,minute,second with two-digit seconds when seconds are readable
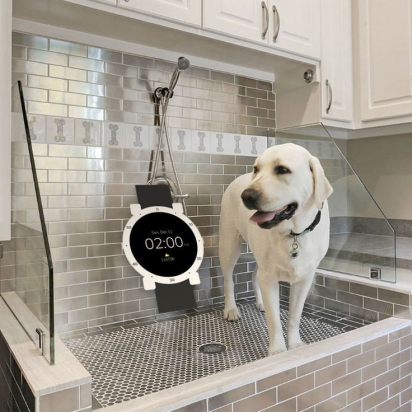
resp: 2,00
